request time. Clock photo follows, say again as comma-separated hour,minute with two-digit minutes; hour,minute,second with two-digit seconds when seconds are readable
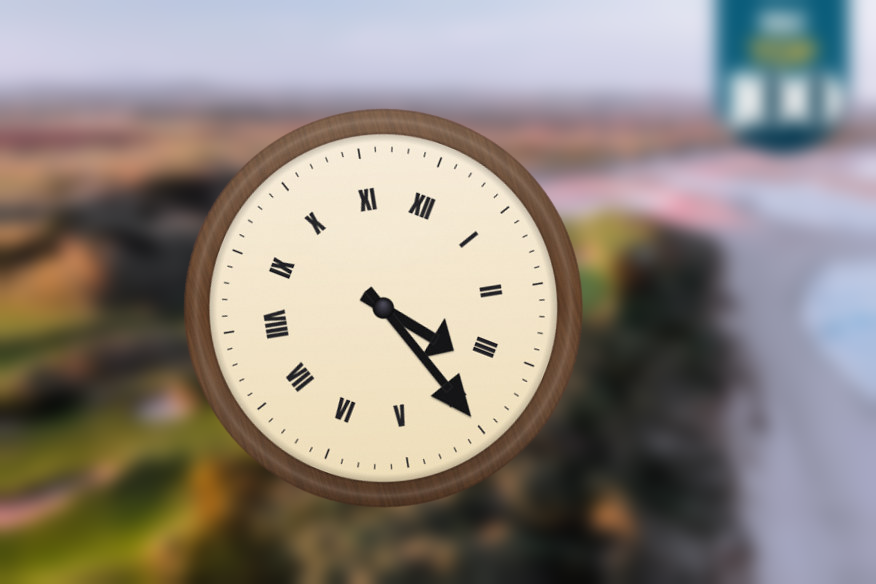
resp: 3,20
